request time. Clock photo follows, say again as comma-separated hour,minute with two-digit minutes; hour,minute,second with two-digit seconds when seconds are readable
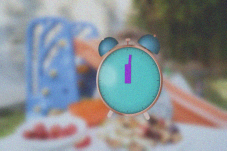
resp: 12,01
